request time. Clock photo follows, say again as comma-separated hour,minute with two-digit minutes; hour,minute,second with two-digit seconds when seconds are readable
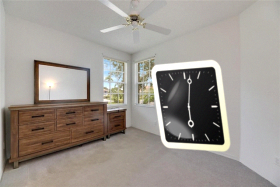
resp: 6,02
